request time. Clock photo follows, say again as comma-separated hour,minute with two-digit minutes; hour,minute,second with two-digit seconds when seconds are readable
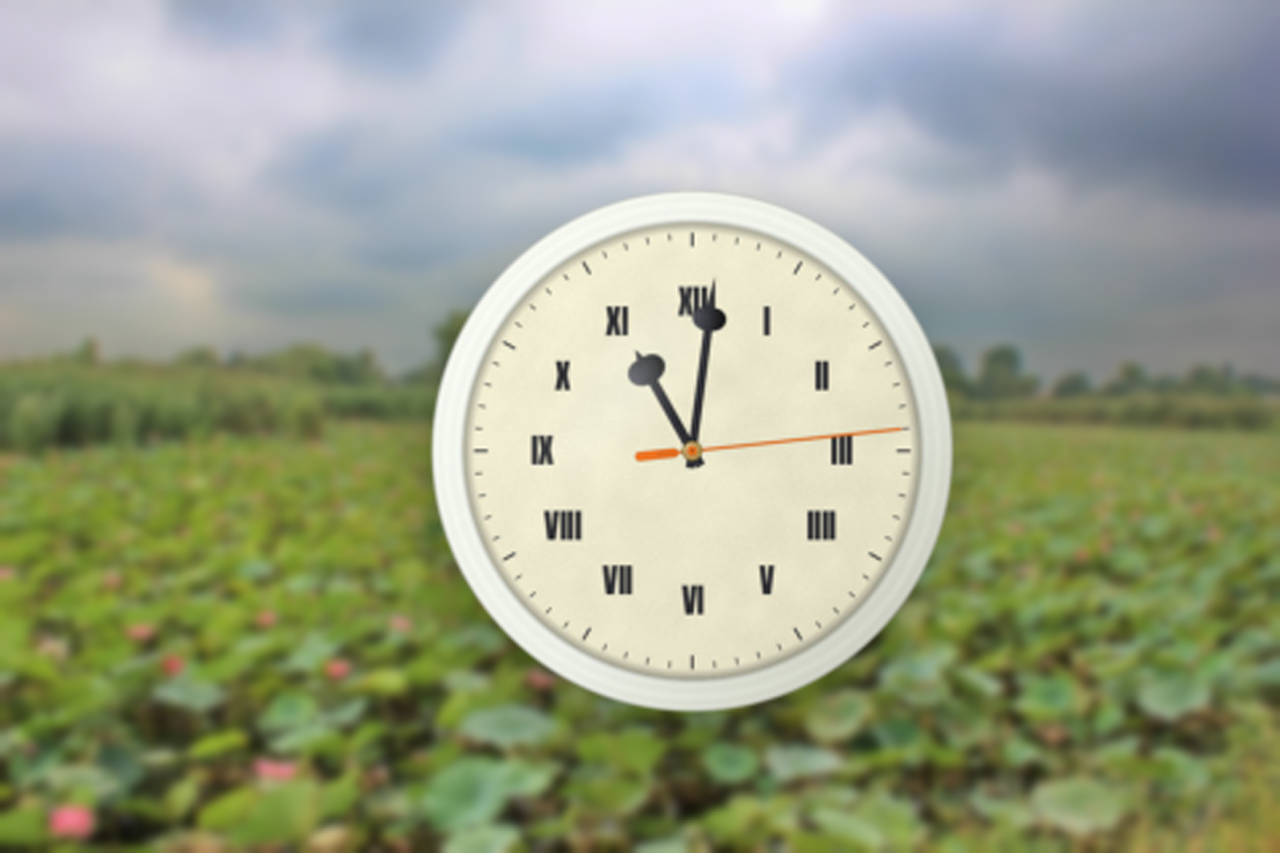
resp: 11,01,14
